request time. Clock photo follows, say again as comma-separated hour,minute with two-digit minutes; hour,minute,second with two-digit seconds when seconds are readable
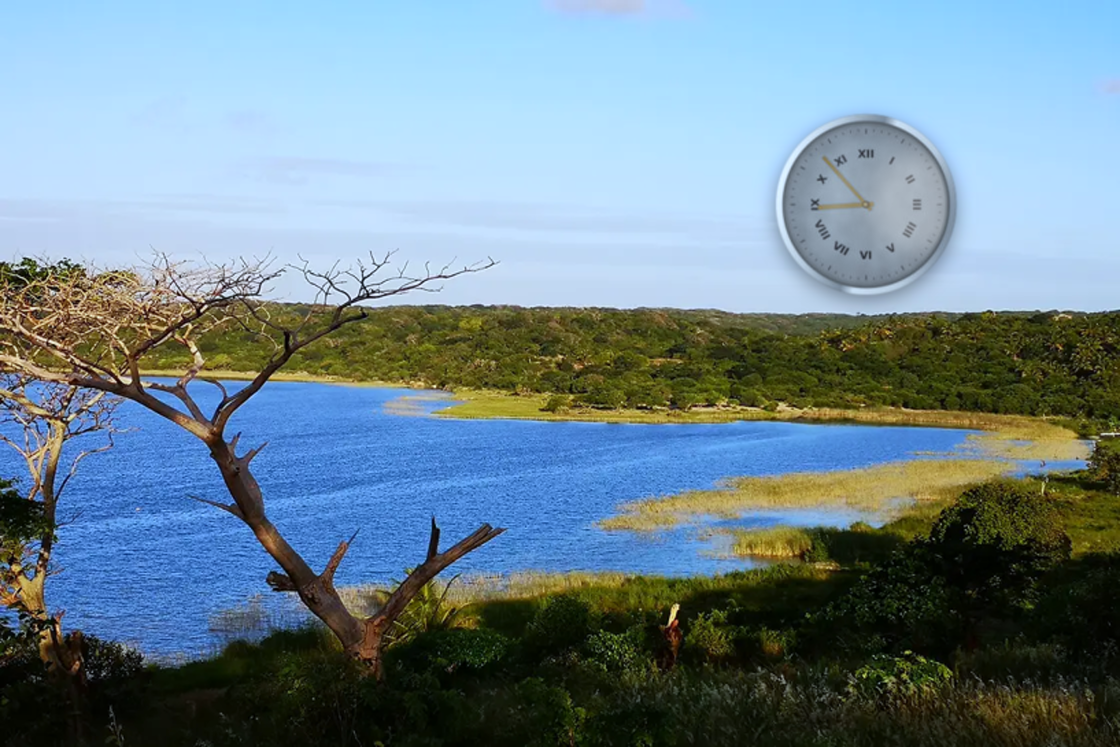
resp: 8,53
